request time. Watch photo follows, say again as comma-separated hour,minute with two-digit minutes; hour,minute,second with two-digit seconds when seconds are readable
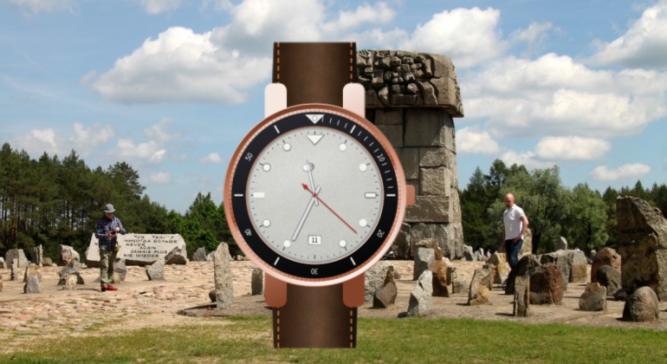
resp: 11,34,22
